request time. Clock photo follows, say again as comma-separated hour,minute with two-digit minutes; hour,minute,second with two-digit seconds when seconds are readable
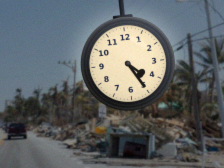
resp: 4,25
